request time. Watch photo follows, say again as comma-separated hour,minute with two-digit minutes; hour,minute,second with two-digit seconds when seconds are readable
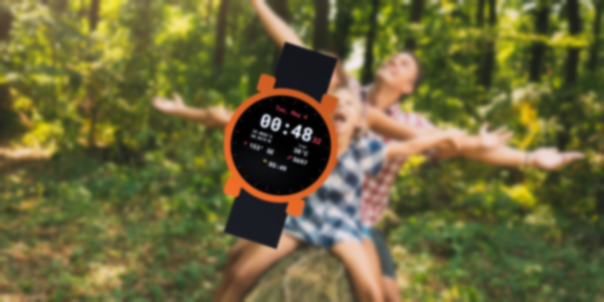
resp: 0,48
